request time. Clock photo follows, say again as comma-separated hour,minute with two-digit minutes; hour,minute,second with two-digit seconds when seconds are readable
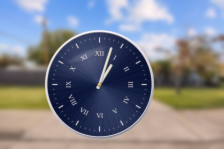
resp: 1,03
